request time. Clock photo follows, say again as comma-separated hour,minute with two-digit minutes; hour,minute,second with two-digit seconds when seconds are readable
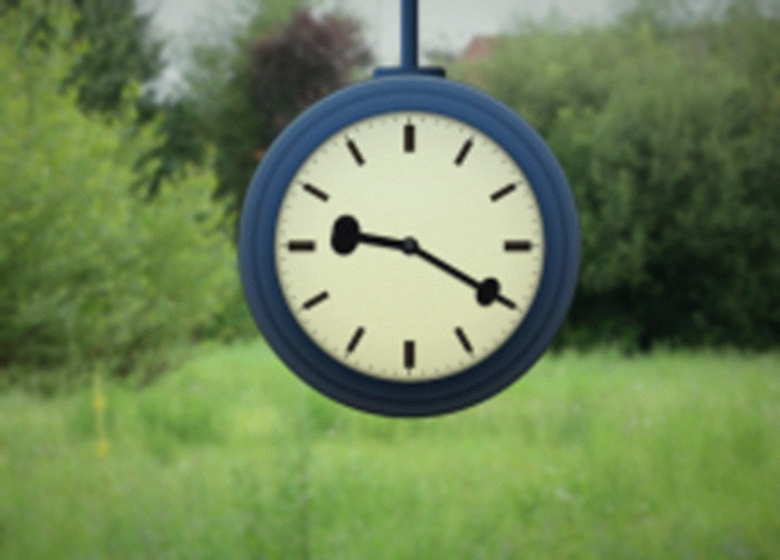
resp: 9,20
